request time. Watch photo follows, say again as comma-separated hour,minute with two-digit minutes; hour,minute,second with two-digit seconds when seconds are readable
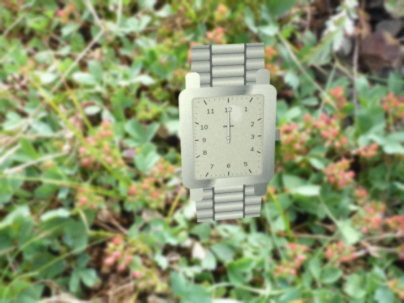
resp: 12,00
